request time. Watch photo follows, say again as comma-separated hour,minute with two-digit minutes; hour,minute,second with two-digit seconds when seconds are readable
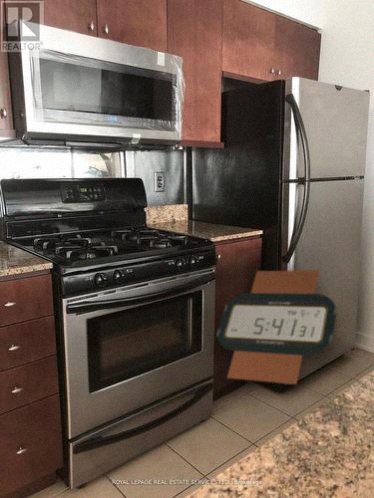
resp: 5,41,31
